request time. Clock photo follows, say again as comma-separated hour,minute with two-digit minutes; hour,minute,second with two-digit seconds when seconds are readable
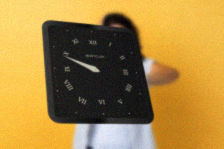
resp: 9,49
